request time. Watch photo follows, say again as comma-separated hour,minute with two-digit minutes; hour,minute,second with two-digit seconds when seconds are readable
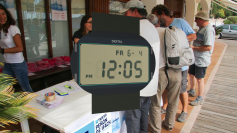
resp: 12,05
